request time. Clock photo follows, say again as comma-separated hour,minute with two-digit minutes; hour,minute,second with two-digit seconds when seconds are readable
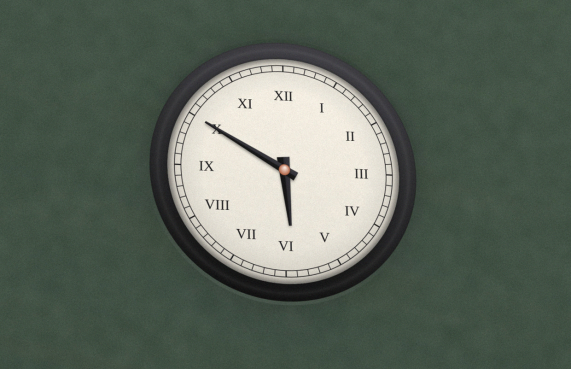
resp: 5,50
